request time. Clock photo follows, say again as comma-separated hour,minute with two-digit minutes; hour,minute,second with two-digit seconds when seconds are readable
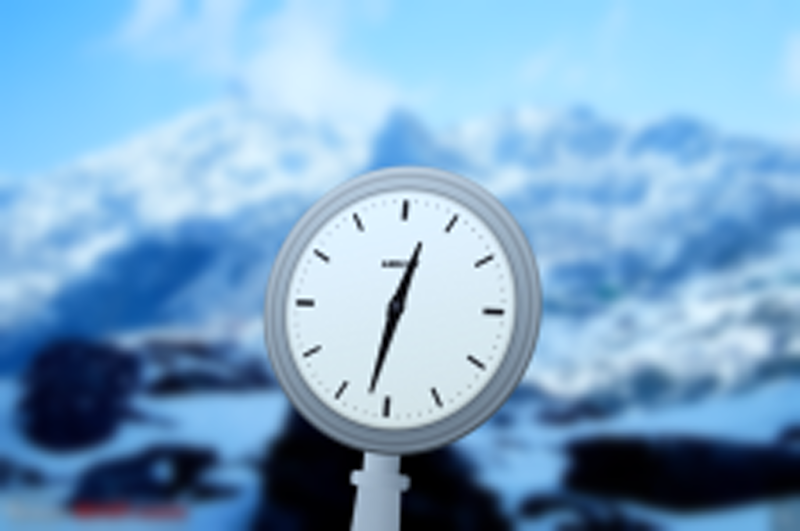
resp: 12,32
